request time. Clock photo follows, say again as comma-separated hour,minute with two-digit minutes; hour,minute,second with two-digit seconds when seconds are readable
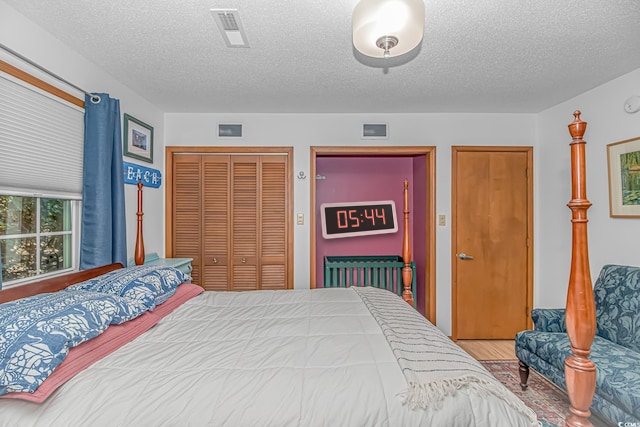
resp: 5,44
